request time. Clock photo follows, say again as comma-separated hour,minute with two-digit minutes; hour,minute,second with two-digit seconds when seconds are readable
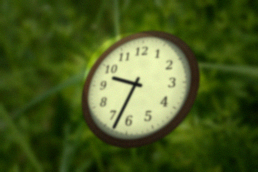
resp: 9,33
